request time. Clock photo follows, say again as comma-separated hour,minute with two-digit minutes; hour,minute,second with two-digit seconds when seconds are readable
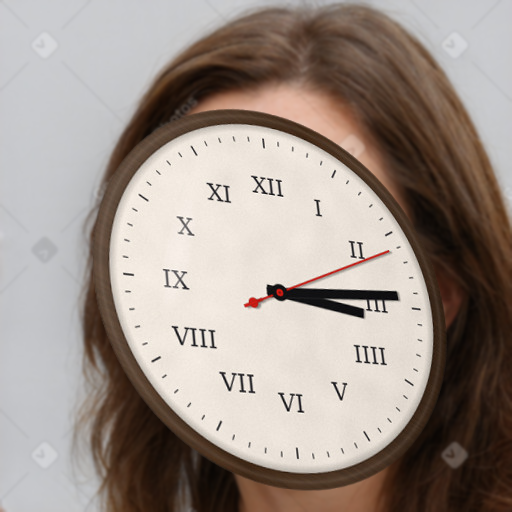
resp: 3,14,11
